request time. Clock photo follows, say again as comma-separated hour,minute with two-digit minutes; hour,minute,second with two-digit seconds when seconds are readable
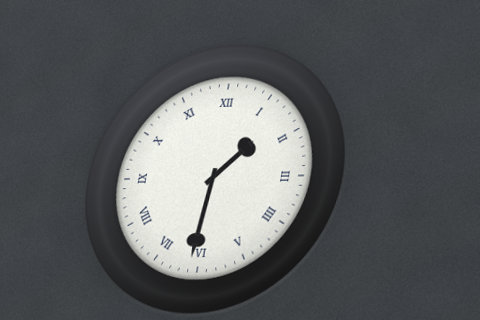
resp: 1,31
